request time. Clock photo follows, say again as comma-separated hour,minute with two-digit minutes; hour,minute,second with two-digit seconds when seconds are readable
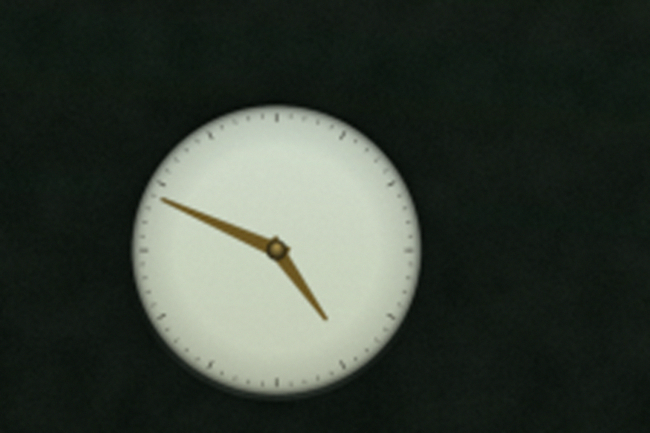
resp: 4,49
